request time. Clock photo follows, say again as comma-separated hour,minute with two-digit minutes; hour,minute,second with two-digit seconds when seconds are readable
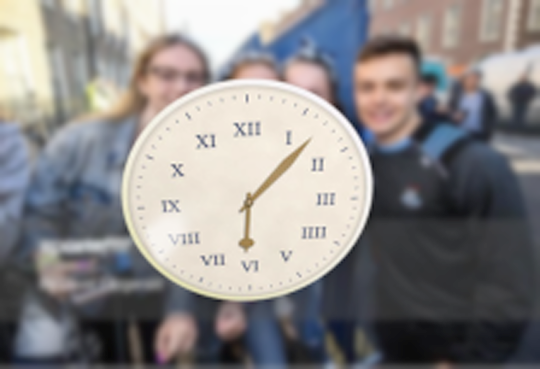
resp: 6,07
